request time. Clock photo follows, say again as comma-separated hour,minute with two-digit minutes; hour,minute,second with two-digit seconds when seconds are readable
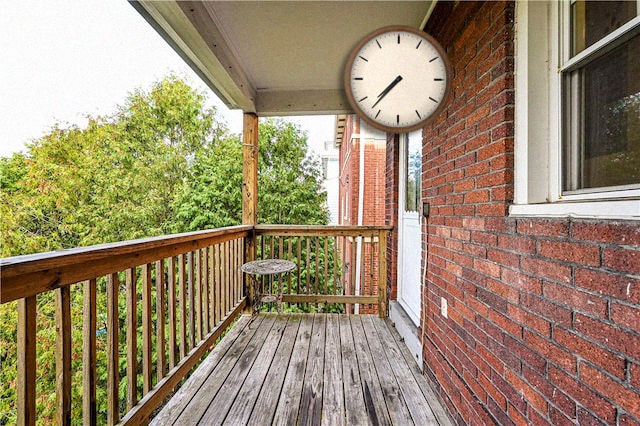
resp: 7,37
